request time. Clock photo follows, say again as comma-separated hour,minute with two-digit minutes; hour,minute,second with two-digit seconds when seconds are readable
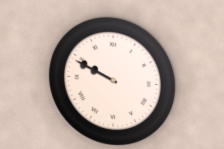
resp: 9,49
